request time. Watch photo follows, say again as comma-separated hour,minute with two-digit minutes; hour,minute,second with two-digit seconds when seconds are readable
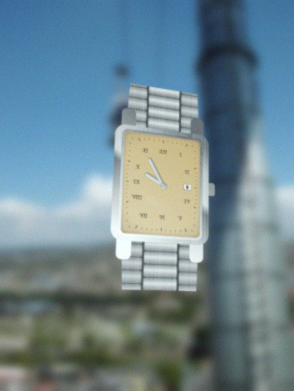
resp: 9,55
